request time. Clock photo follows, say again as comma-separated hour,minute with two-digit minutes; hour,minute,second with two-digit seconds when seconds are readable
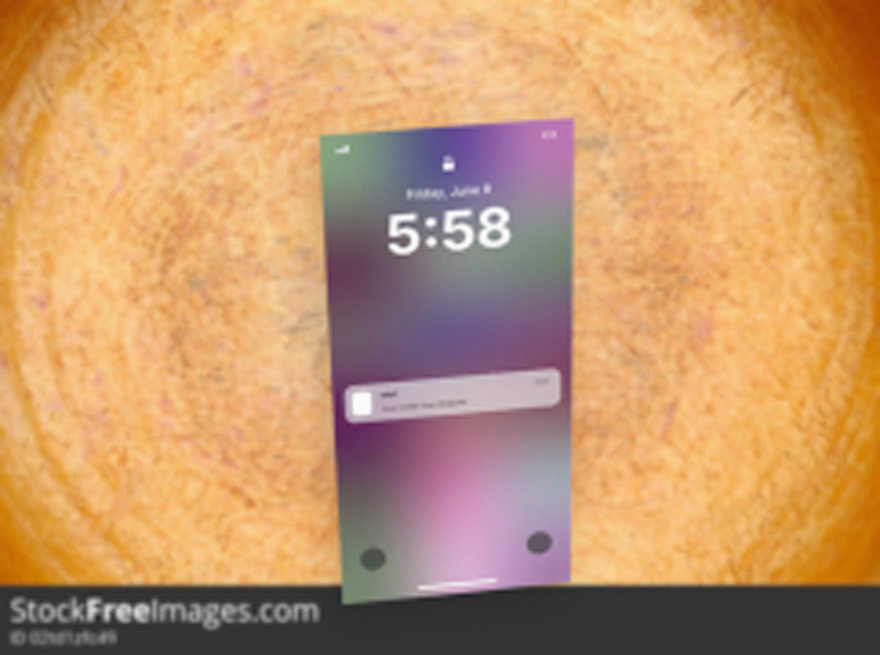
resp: 5,58
